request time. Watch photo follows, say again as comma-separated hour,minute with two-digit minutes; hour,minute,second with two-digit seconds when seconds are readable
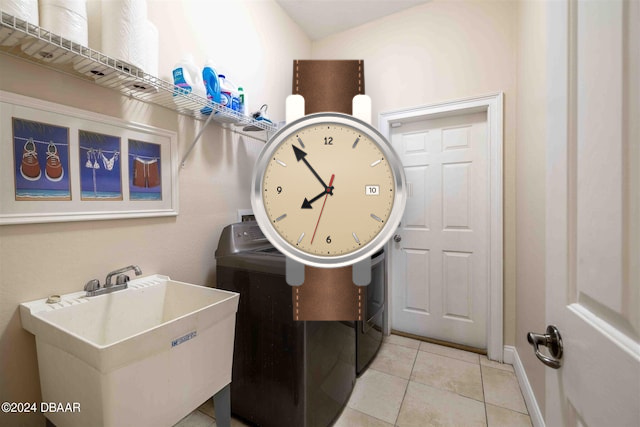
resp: 7,53,33
